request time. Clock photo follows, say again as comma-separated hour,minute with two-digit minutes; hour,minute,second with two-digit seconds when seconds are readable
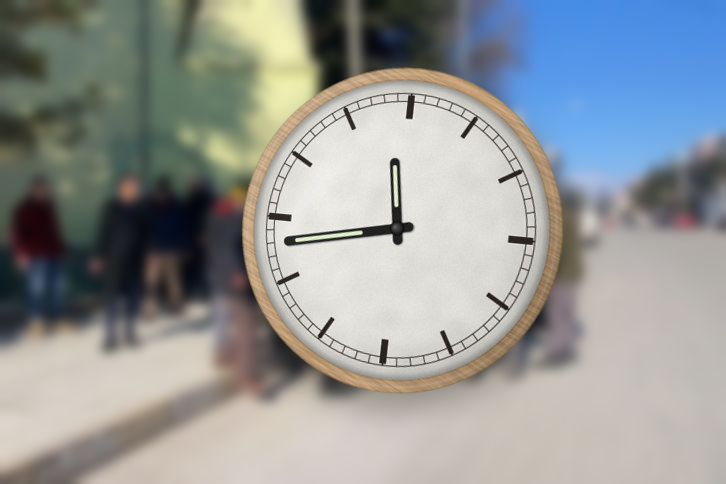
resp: 11,43
